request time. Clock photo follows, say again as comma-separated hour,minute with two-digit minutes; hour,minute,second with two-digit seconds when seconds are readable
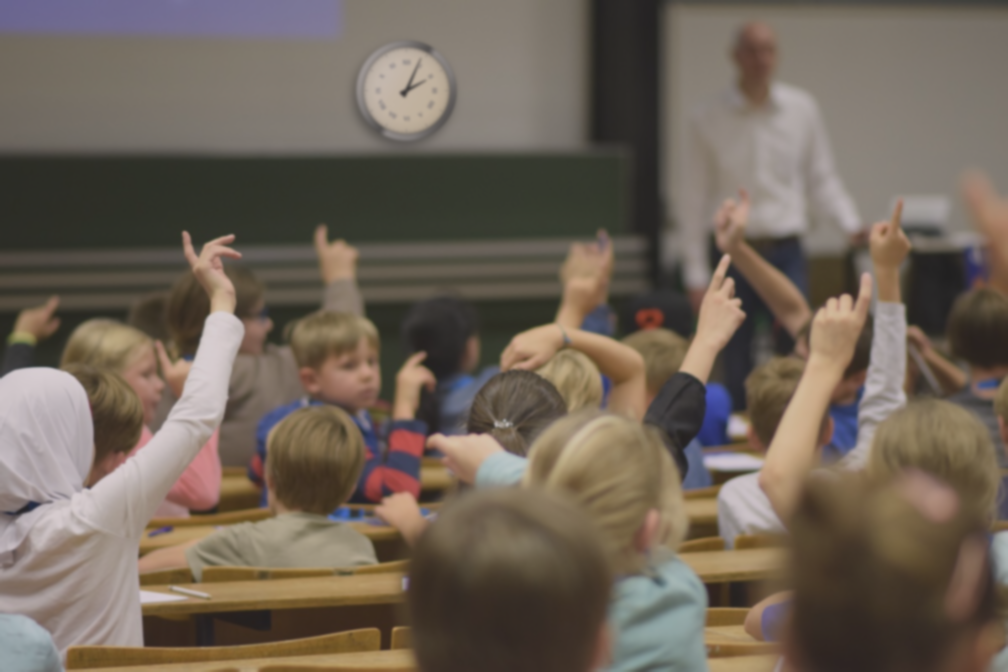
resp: 2,04
